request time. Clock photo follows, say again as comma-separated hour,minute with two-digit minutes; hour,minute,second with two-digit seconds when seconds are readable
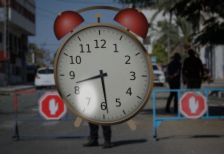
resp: 8,29
